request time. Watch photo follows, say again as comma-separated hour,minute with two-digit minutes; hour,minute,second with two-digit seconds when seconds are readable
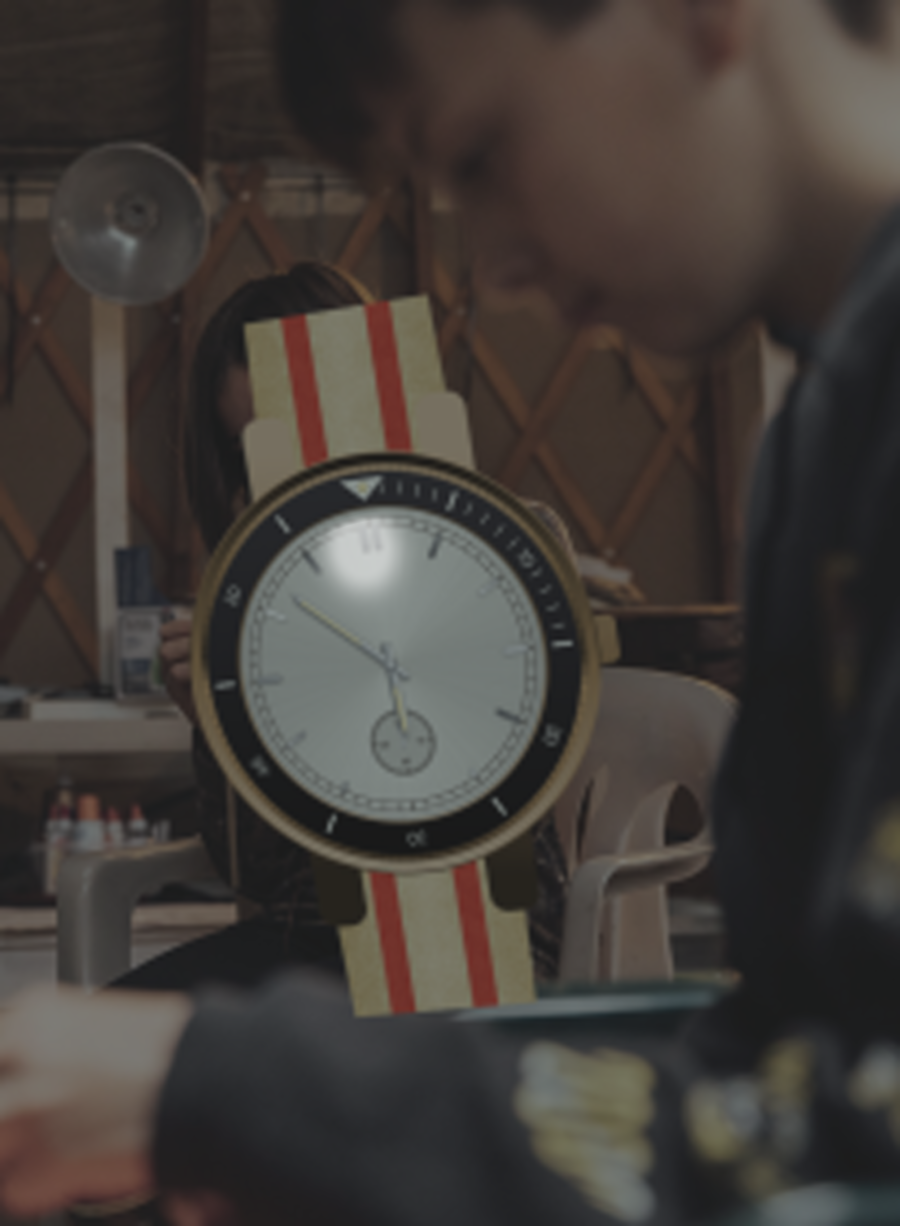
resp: 5,52
